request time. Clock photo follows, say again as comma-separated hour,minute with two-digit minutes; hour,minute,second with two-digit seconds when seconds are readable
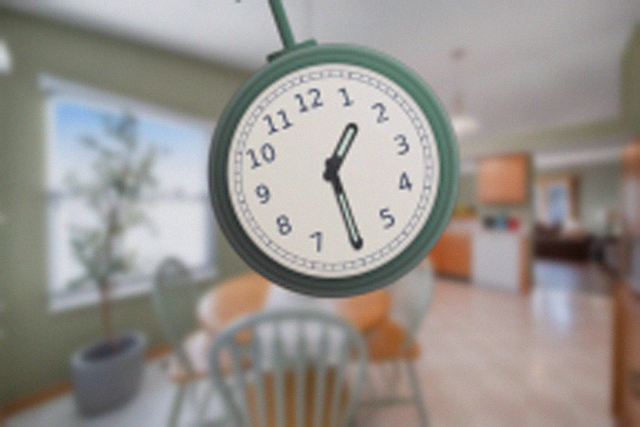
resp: 1,30
